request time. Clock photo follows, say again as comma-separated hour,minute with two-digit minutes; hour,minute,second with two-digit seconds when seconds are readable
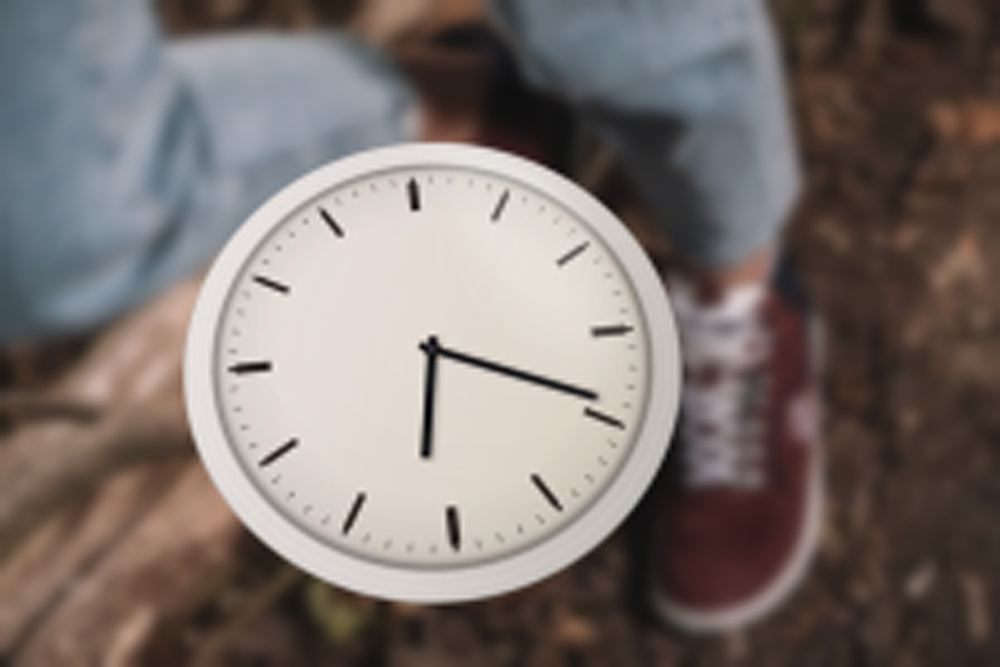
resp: 6,19
